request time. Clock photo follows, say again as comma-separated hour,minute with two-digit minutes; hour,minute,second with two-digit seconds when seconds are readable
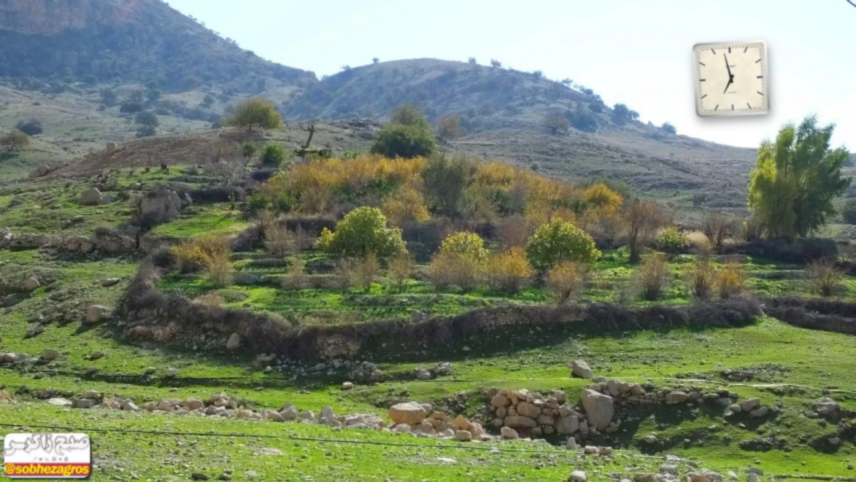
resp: 6,58
